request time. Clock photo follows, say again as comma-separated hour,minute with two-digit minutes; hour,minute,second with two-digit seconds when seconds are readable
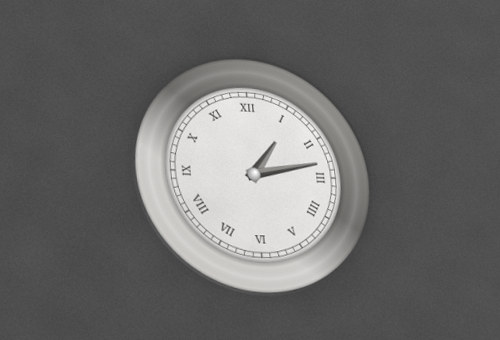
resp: 1,13
